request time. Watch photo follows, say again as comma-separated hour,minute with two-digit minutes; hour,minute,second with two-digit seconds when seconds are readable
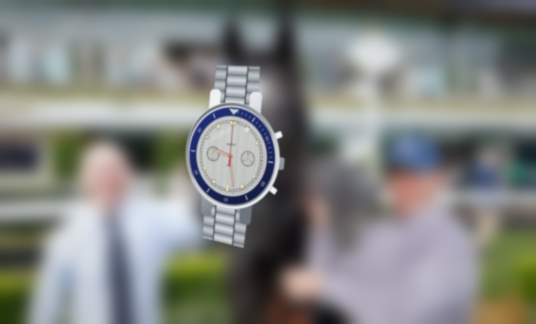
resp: 9,28
